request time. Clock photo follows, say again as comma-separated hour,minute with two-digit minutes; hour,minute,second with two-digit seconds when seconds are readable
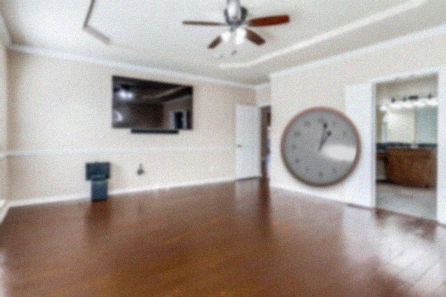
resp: 1,02
